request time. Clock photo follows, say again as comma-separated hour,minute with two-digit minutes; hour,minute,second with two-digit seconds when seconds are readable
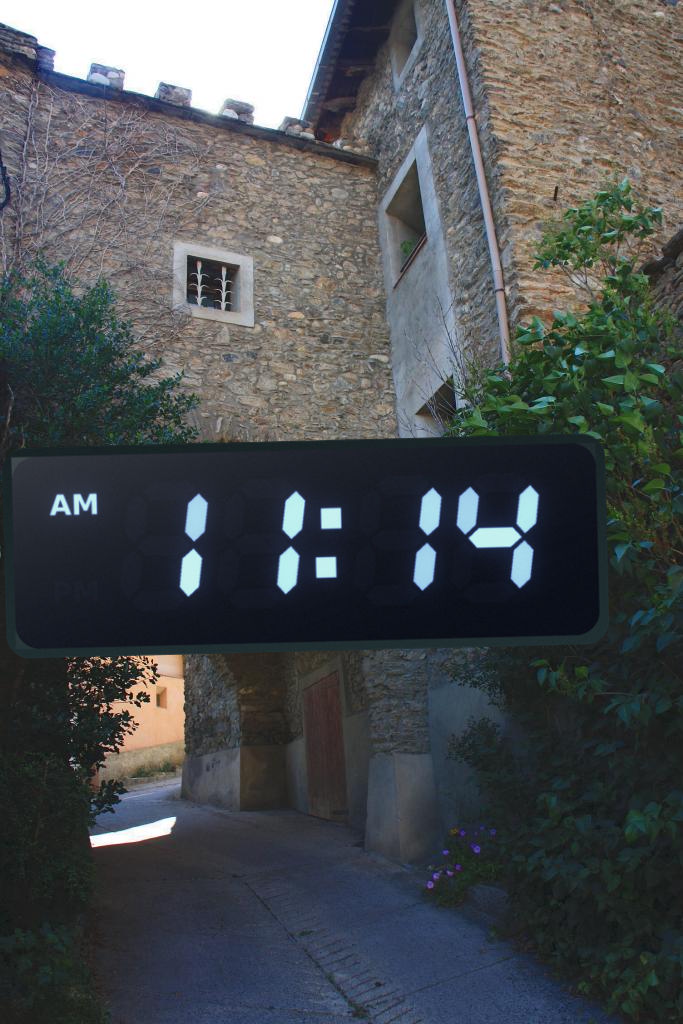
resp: 11,14
